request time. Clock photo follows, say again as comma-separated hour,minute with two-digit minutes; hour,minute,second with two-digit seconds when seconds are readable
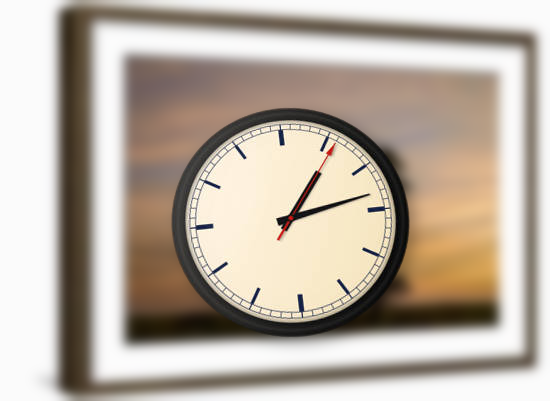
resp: 1,13,06
